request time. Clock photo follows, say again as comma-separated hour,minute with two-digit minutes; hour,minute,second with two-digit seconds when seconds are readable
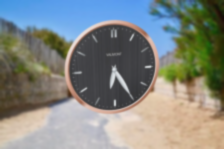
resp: 6,25
